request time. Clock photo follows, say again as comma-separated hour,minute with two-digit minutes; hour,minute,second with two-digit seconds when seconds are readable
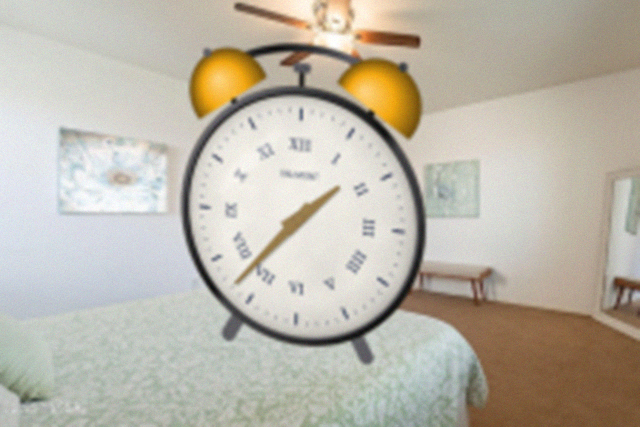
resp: 1,37
